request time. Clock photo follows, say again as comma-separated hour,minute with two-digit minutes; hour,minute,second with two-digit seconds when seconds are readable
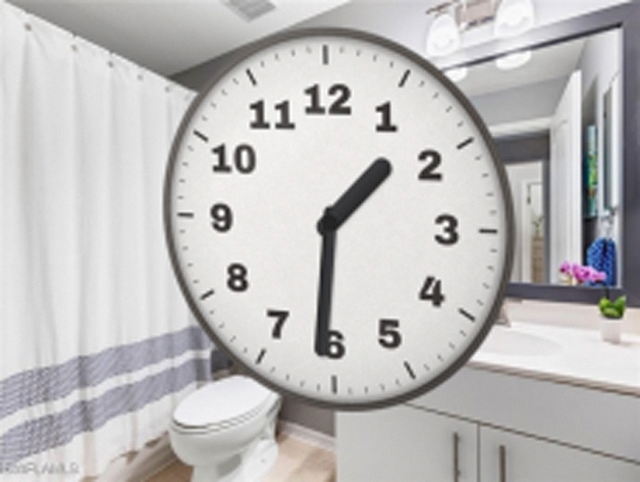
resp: 1,31
